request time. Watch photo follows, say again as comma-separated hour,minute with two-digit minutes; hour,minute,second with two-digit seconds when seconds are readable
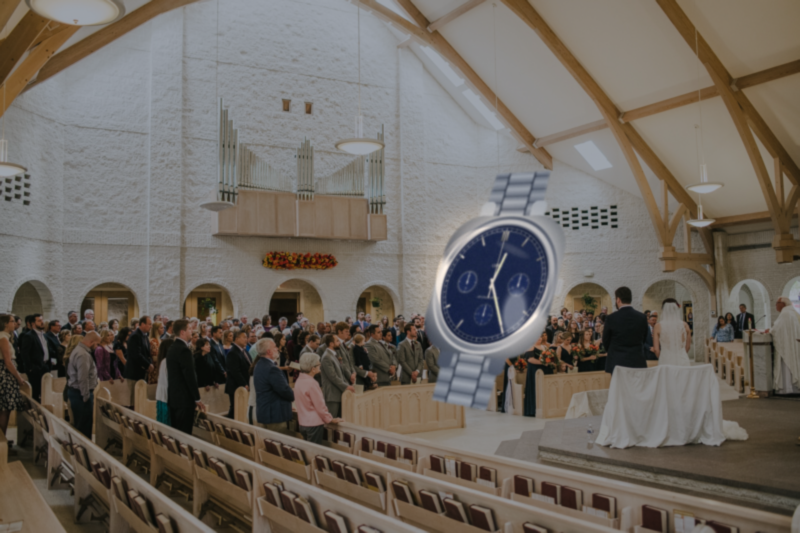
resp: 12,25
